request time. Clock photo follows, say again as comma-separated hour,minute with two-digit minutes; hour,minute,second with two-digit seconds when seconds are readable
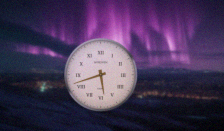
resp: 5,42
